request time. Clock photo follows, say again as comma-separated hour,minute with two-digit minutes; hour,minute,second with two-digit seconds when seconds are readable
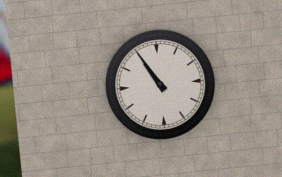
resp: 10,55
